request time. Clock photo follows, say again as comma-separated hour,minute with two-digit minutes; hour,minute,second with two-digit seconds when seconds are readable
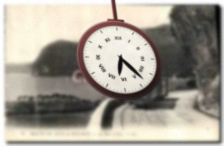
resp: 6,23
